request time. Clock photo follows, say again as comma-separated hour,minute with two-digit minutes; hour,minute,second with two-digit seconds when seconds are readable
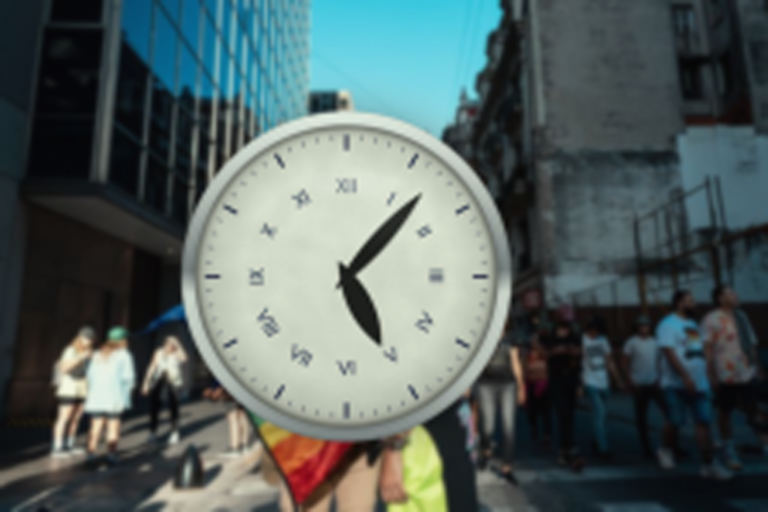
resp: 5,07
